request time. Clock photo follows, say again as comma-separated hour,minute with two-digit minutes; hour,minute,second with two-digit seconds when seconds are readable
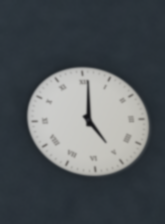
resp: 5,01
